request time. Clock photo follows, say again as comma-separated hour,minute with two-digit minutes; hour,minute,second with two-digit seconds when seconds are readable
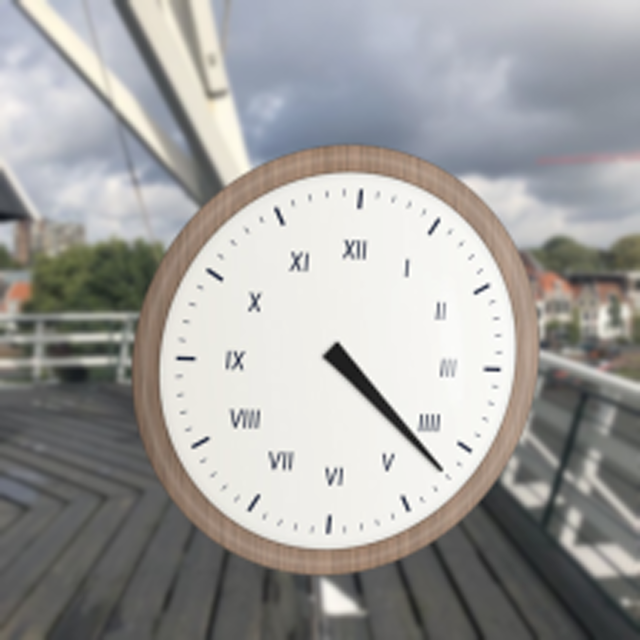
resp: 4,22
